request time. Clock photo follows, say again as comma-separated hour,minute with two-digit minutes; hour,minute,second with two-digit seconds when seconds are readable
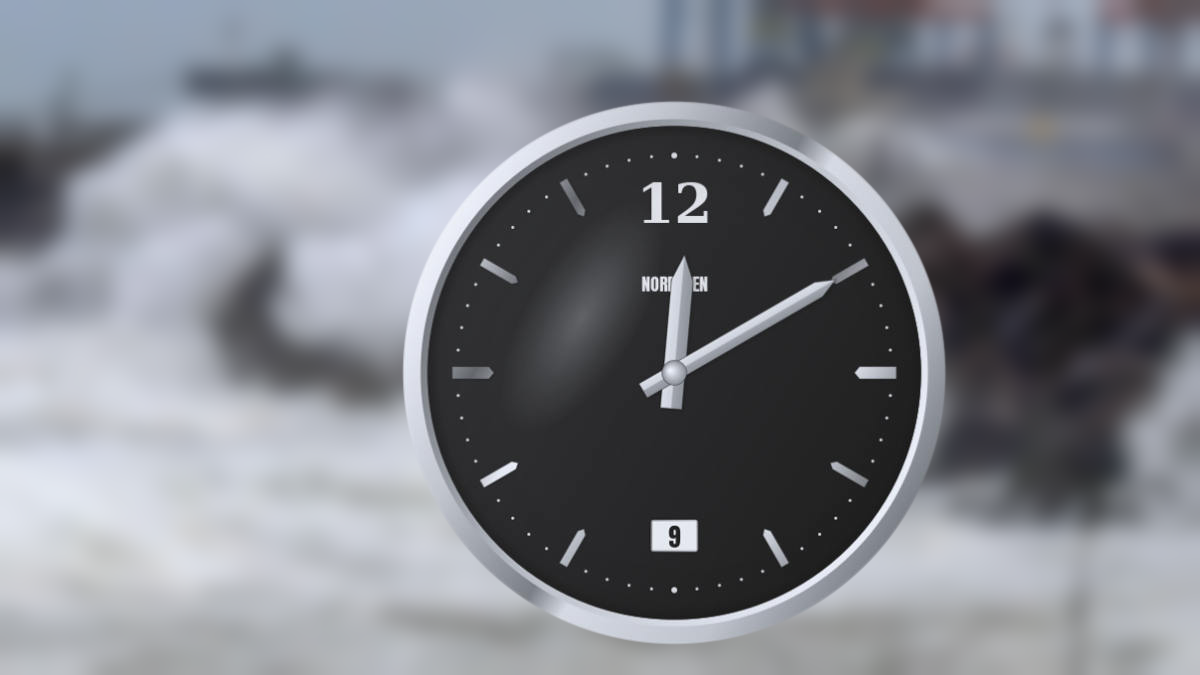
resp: 12,10
